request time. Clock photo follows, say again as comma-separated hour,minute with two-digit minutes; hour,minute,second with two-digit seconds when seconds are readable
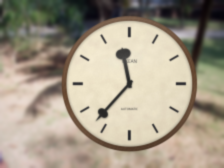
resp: 11,37
